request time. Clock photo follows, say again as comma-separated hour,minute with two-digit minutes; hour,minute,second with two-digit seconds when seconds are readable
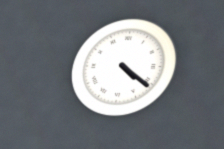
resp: 4,21
